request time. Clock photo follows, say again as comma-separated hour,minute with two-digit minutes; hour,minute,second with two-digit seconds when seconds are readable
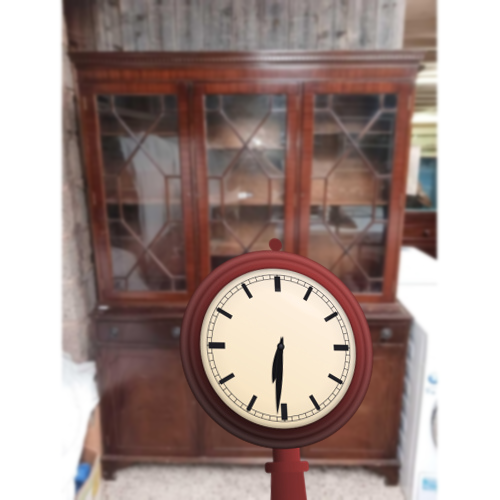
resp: 6,31
